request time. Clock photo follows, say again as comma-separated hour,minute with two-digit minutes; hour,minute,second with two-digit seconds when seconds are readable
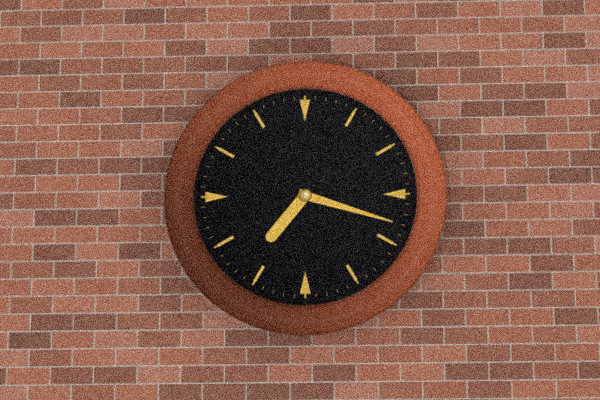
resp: 7,18
